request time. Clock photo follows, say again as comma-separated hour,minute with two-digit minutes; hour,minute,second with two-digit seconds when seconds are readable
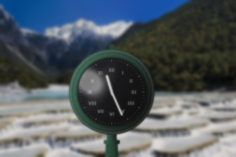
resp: 11,26
